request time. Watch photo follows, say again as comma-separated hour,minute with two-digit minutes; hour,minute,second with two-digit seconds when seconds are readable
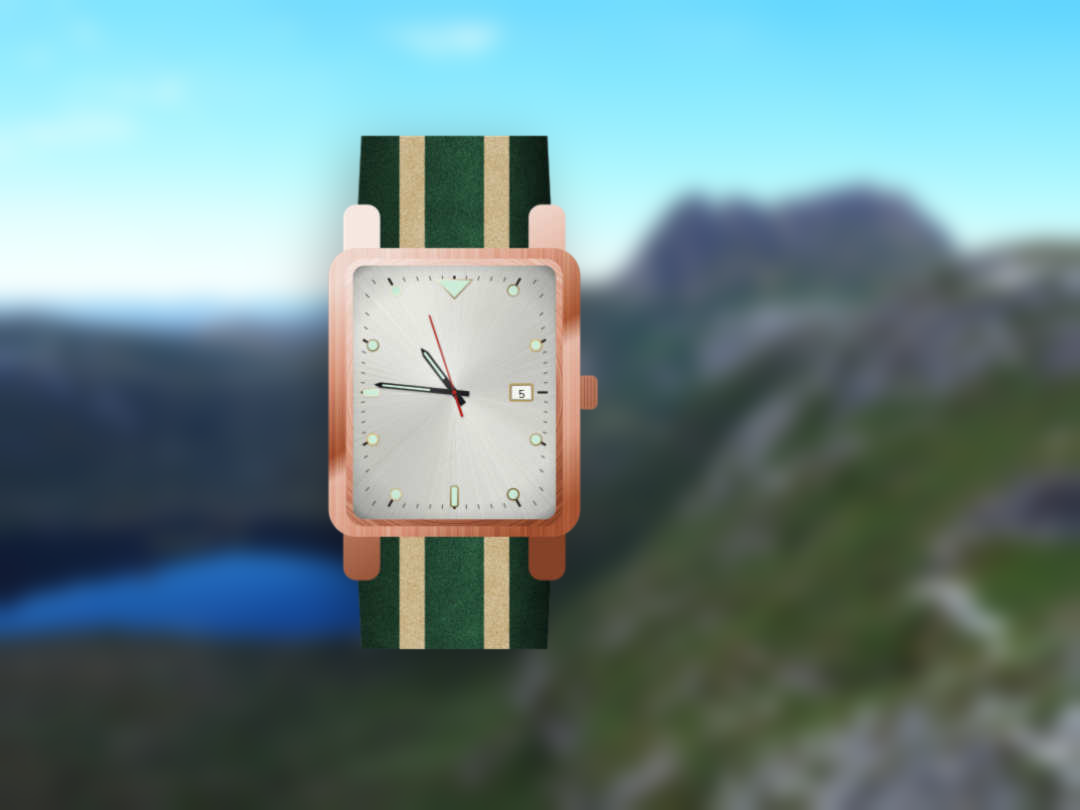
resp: 10,45,57
